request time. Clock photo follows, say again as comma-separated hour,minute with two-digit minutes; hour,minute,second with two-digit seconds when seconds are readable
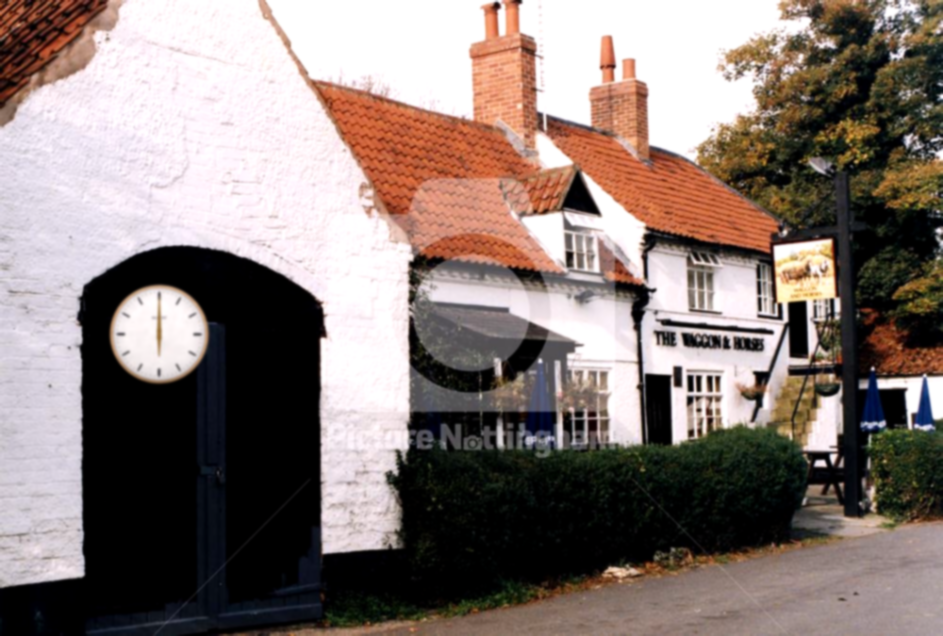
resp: 6,00
